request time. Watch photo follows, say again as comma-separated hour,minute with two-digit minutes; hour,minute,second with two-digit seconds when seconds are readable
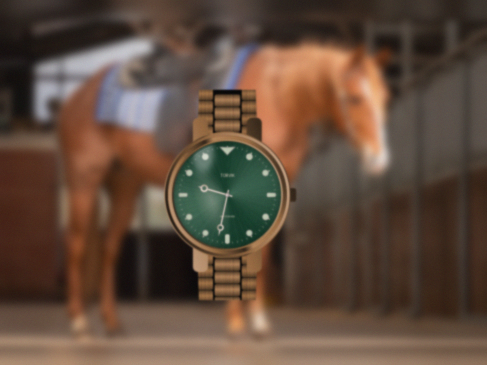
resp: 9,32
